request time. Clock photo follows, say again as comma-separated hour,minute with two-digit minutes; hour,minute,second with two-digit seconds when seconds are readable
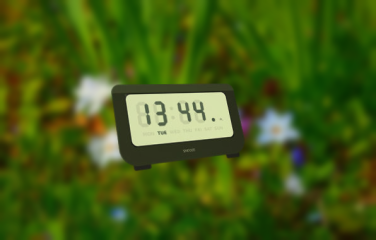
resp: 13,44
